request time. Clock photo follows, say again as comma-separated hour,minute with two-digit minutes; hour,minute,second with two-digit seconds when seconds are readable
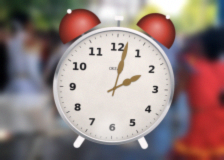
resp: 2,02
